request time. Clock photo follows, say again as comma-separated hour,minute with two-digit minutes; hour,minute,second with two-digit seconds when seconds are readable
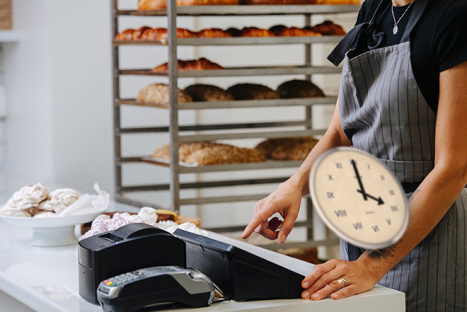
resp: 4,00
